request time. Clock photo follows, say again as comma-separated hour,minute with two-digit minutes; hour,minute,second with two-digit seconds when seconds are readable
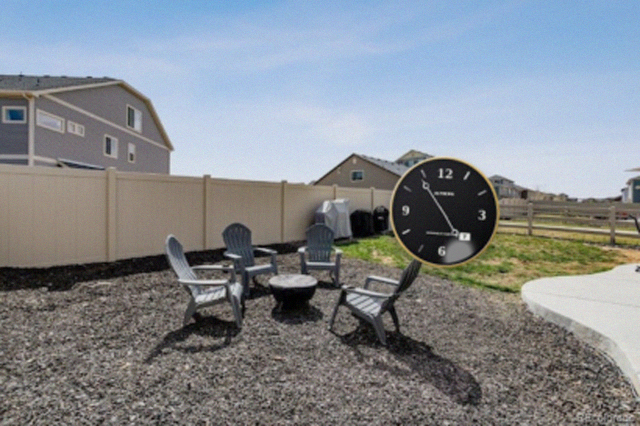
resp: 4,54
